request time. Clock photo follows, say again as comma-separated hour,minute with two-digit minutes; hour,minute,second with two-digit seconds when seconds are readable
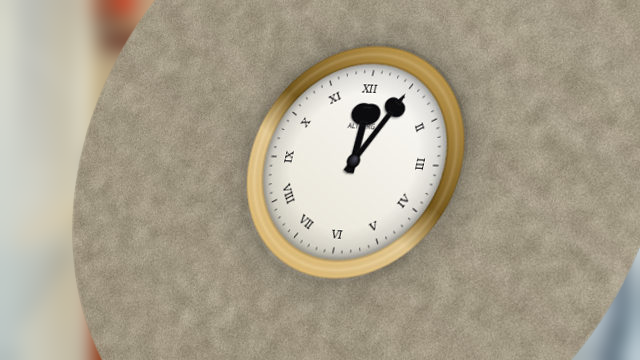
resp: 12,05
